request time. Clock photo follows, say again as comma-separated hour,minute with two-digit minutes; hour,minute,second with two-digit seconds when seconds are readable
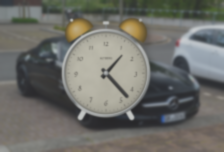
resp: 1,23
